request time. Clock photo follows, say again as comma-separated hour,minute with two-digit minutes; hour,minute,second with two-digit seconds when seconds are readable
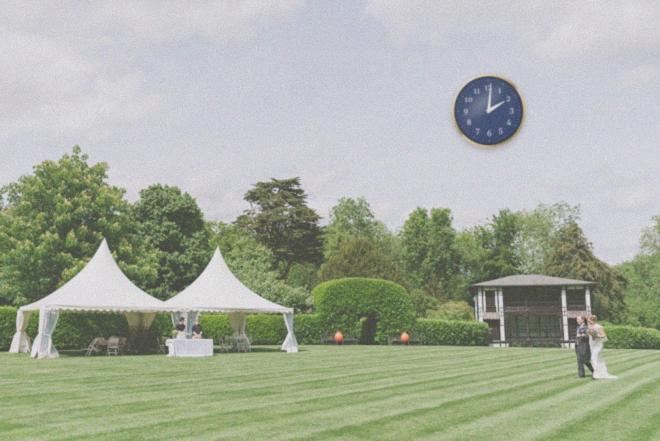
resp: 2,01
